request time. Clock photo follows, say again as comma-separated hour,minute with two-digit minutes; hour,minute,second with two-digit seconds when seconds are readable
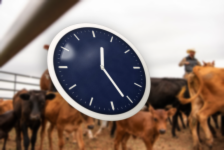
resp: 12,26
